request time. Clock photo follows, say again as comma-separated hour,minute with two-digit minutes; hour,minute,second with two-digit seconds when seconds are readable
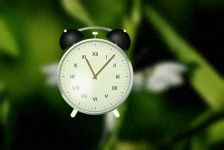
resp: 11,07
